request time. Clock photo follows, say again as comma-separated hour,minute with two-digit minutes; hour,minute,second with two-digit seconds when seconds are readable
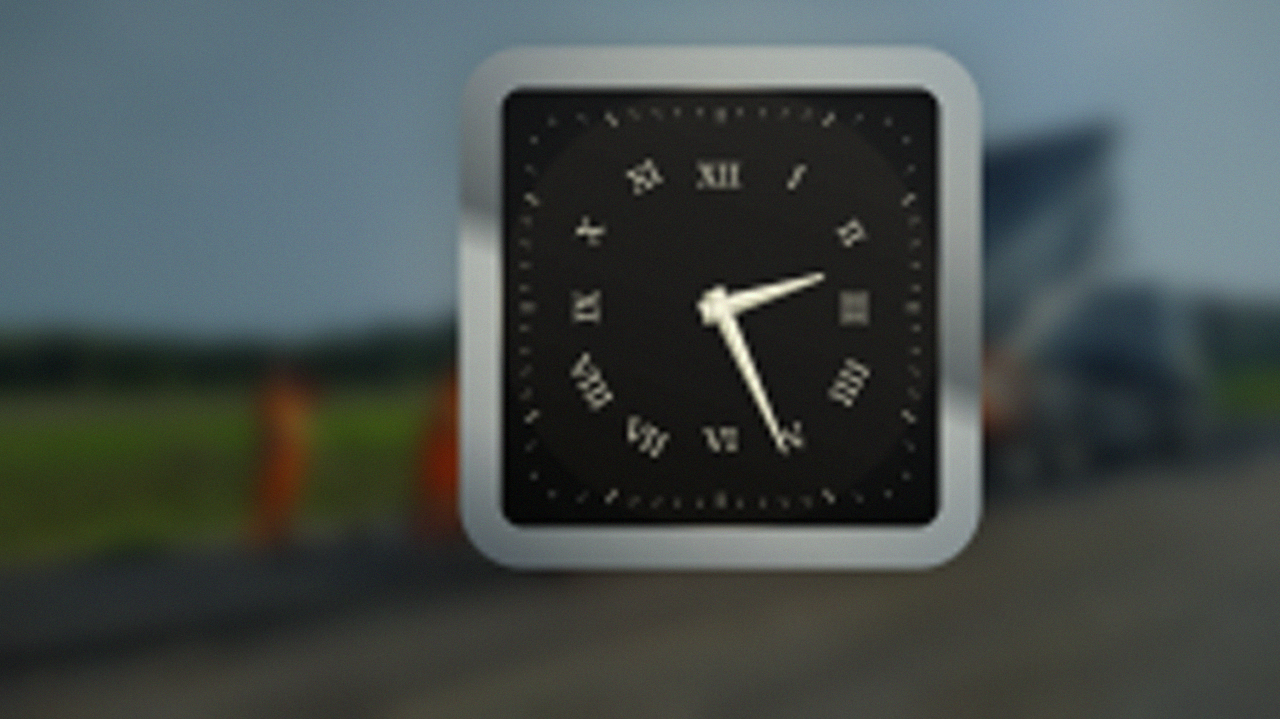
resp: 2,26
